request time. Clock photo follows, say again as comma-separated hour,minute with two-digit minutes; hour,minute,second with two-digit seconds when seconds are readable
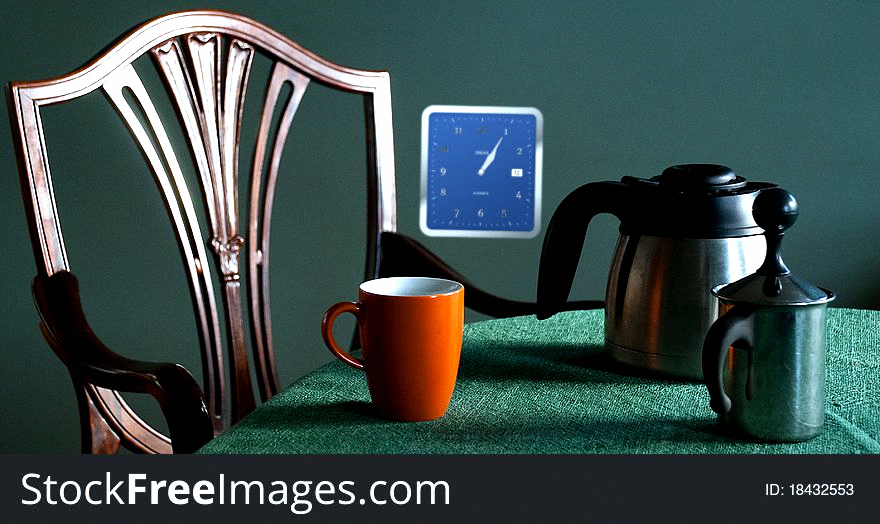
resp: 1,05
